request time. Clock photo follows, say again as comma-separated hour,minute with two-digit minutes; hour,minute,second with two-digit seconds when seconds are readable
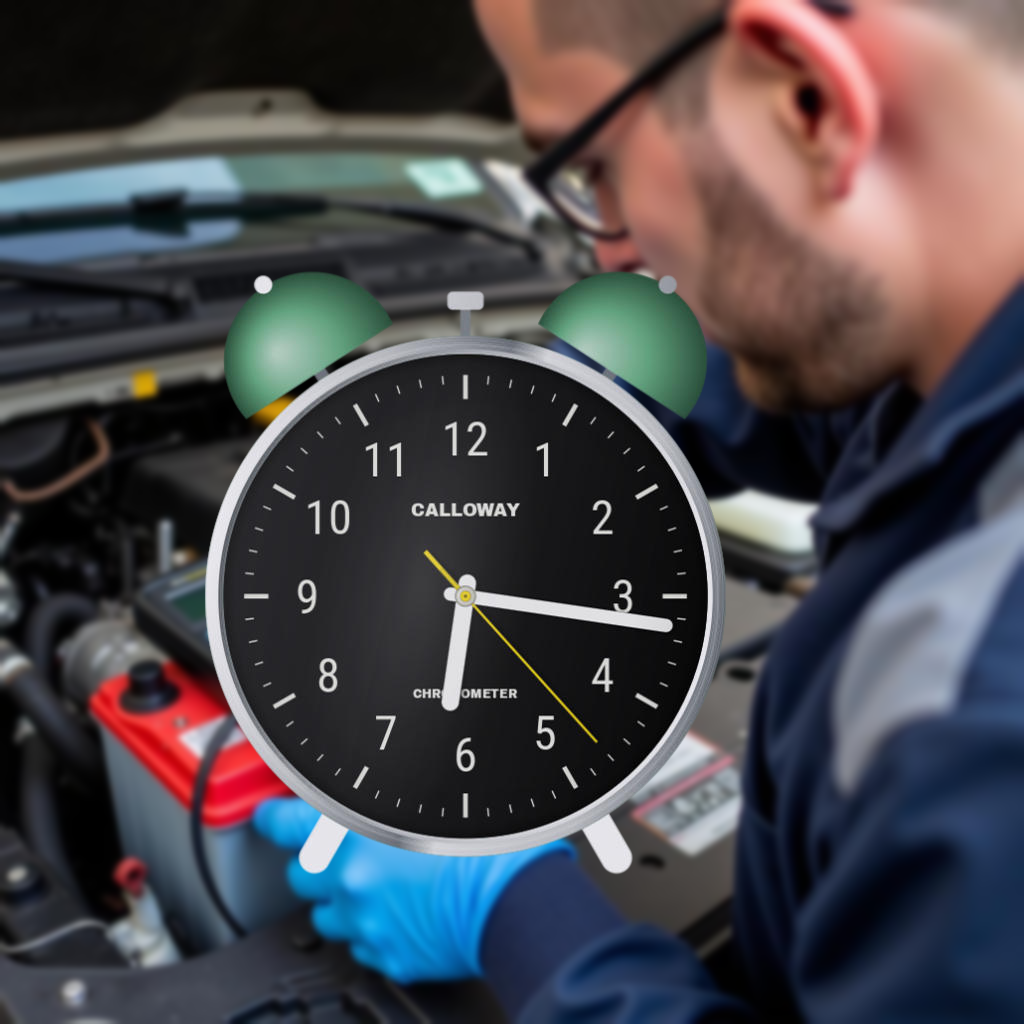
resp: 6,16,23
